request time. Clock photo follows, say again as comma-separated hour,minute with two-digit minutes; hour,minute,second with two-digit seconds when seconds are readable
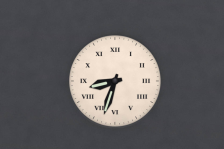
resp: 8,33
